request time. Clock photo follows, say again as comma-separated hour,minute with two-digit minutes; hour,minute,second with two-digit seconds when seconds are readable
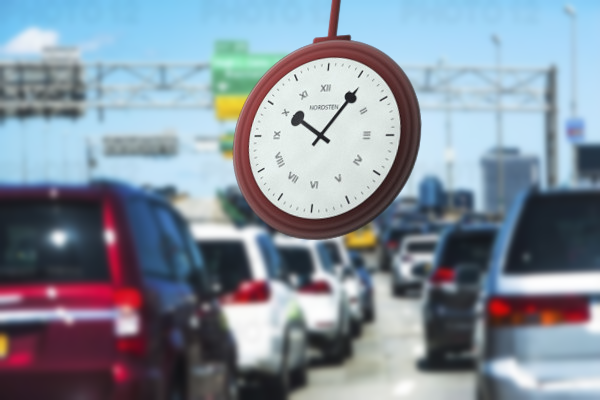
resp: 10,06
